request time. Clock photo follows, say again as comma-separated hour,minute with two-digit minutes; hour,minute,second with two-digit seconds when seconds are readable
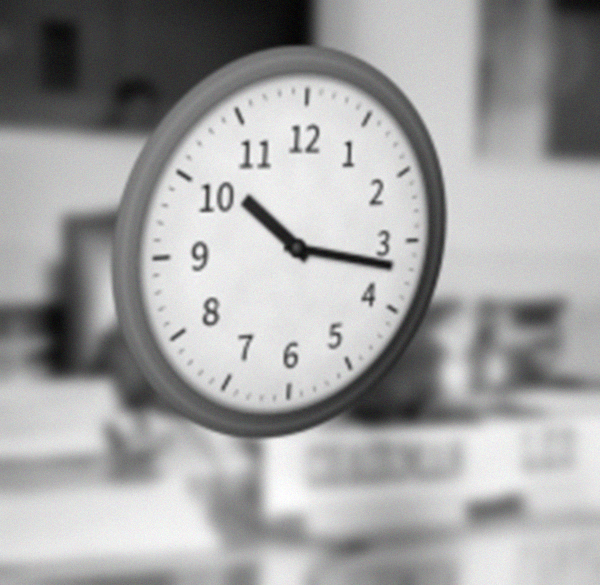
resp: 10,17
